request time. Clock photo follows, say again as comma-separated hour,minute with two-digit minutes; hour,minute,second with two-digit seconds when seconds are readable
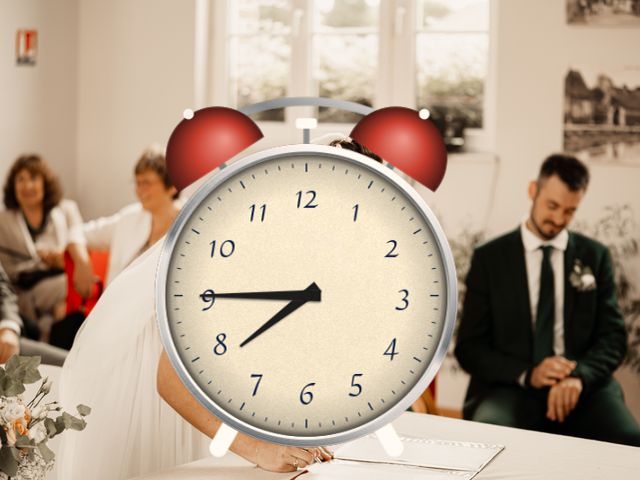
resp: 7,45
